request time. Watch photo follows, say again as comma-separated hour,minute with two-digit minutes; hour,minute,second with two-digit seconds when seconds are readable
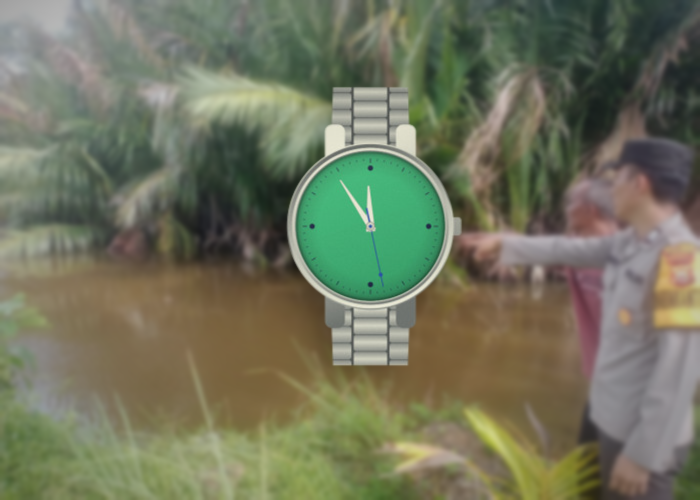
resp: 11,54,28
